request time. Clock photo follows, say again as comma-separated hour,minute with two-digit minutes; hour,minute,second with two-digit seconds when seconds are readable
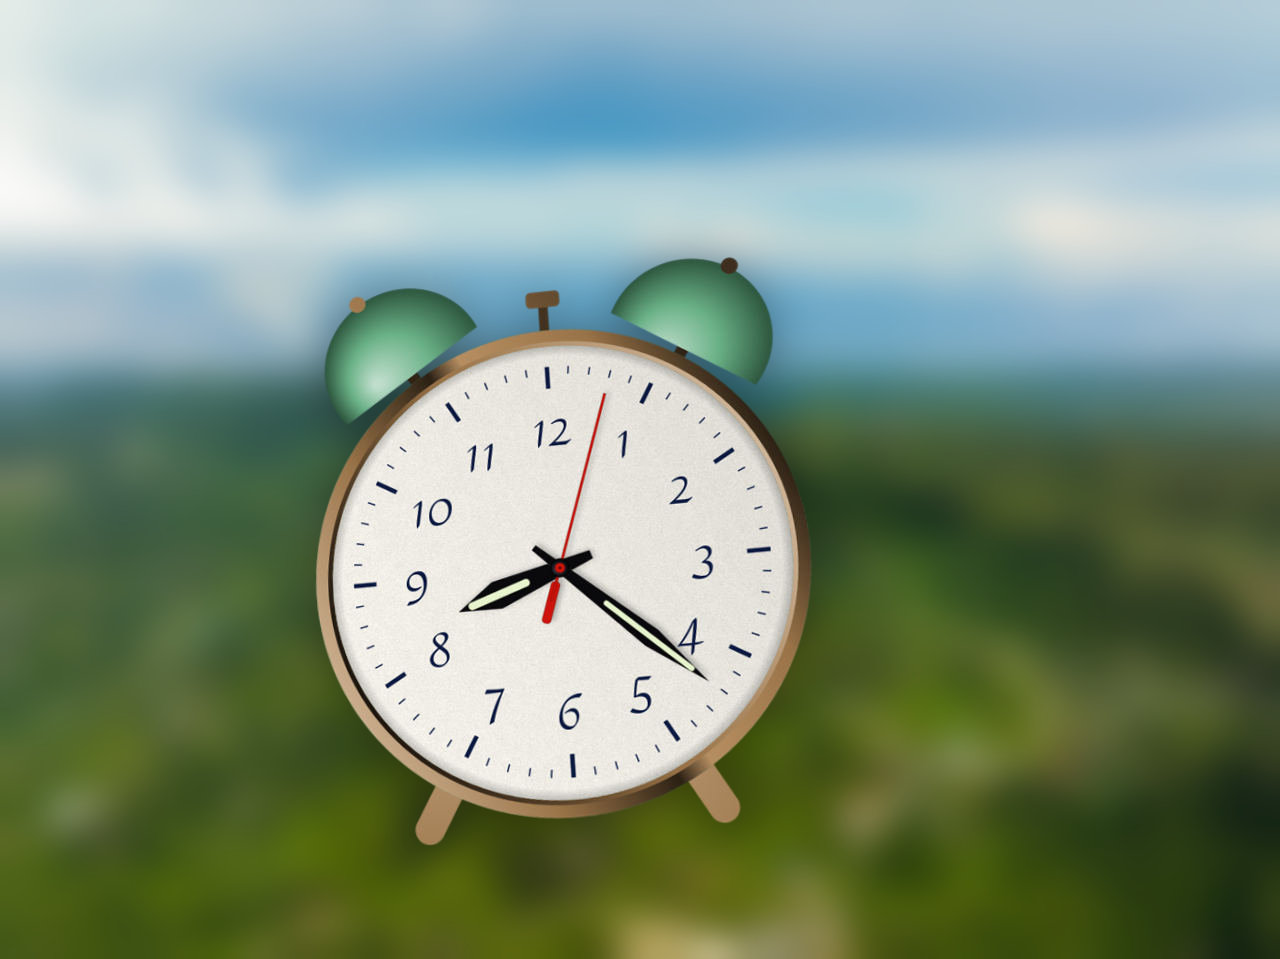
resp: 8,22,03
